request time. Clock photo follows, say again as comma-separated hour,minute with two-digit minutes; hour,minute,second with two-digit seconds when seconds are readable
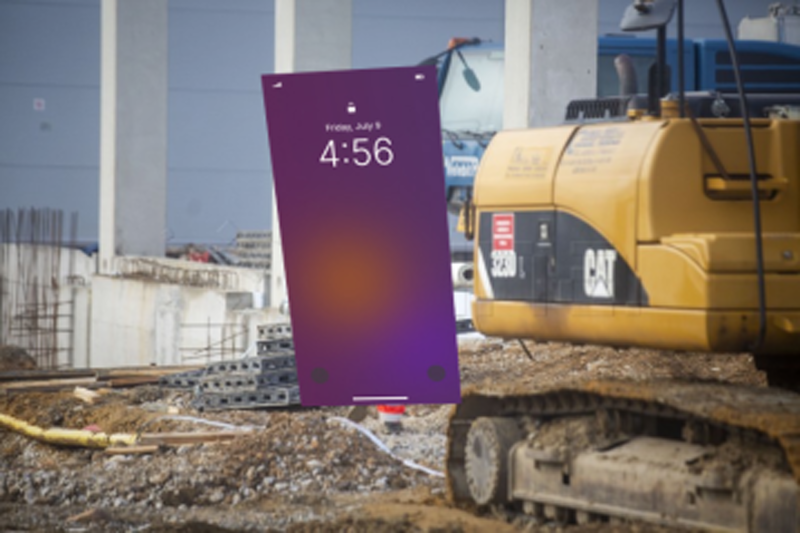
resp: 4,56
